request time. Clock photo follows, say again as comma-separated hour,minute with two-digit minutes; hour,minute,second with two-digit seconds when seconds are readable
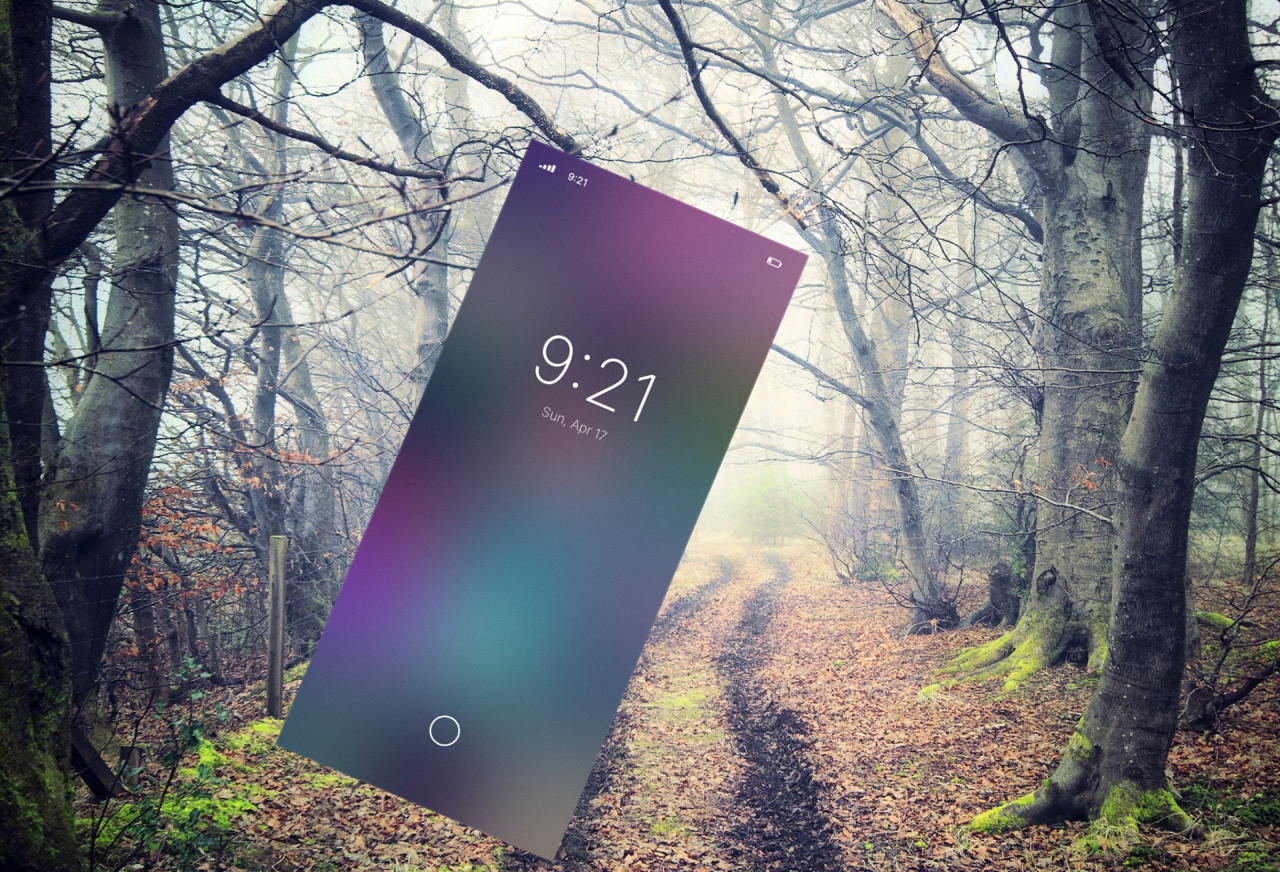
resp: 9,21
